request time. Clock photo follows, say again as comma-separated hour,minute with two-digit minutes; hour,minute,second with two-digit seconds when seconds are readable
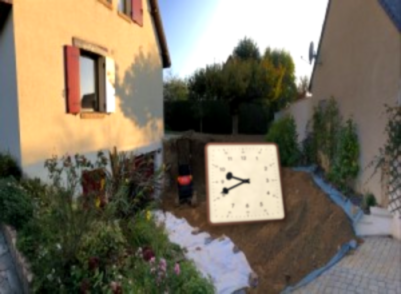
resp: 9,41
